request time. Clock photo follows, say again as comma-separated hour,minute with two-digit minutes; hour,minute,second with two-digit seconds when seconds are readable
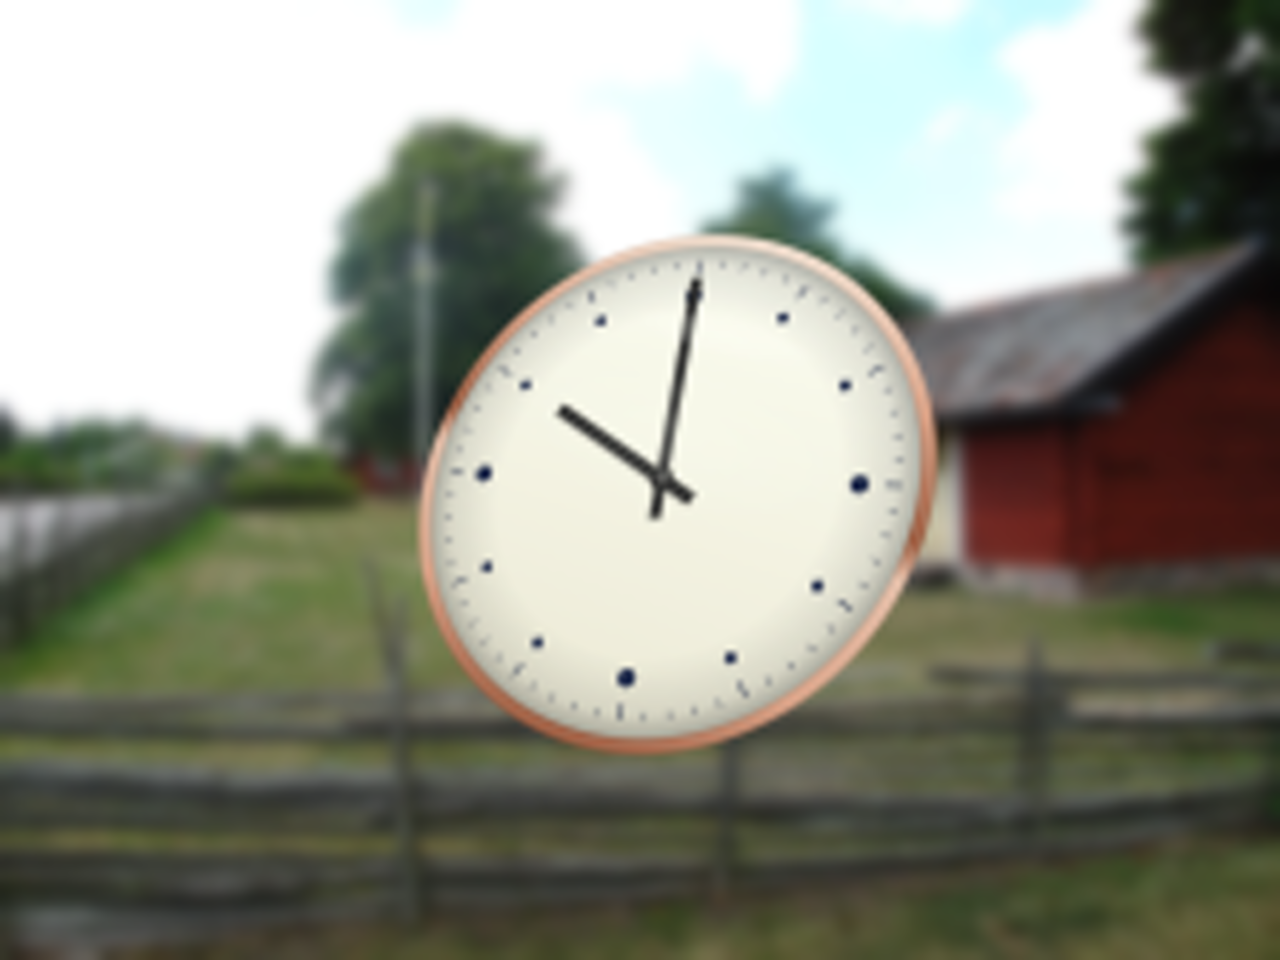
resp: 10,00
